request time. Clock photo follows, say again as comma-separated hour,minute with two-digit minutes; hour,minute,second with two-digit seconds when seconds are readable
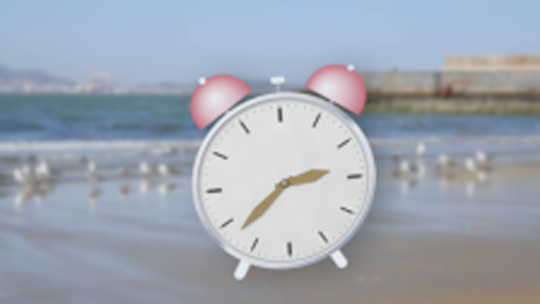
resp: 2,38
